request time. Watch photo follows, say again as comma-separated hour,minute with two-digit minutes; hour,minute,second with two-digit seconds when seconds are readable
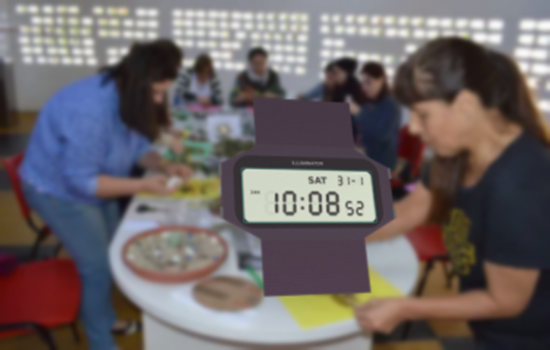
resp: 10,08,52
